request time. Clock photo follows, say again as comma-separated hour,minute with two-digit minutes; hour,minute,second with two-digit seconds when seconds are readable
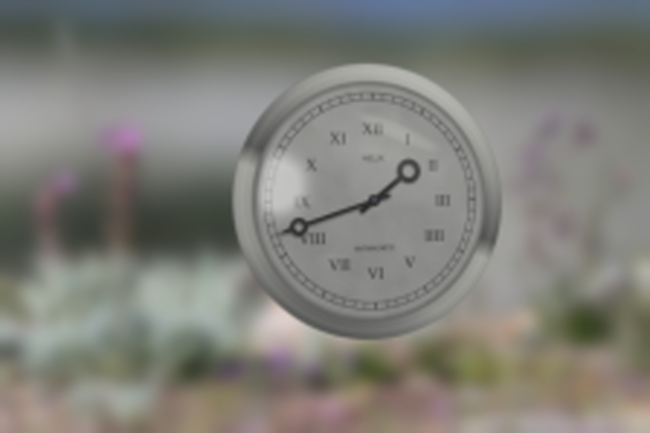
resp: 1,42
